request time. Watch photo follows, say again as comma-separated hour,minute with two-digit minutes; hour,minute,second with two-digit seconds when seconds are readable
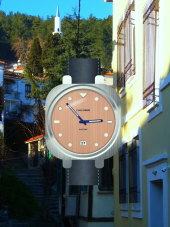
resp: 2,53
